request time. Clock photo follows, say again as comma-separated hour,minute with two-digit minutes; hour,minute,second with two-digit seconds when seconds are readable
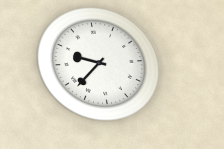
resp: 9,38
